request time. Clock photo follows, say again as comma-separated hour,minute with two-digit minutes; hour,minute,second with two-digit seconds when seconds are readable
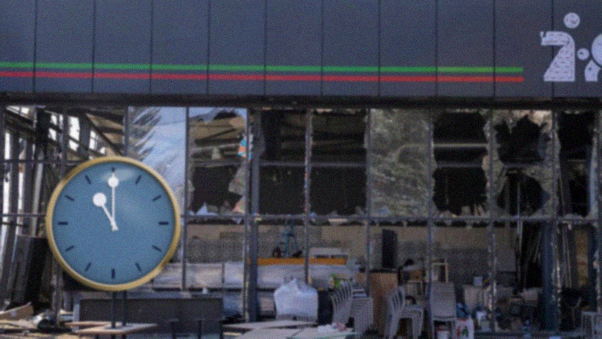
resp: 11,00
